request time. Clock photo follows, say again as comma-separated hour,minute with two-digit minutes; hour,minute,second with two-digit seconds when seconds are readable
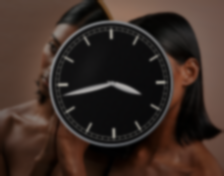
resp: 3,43
